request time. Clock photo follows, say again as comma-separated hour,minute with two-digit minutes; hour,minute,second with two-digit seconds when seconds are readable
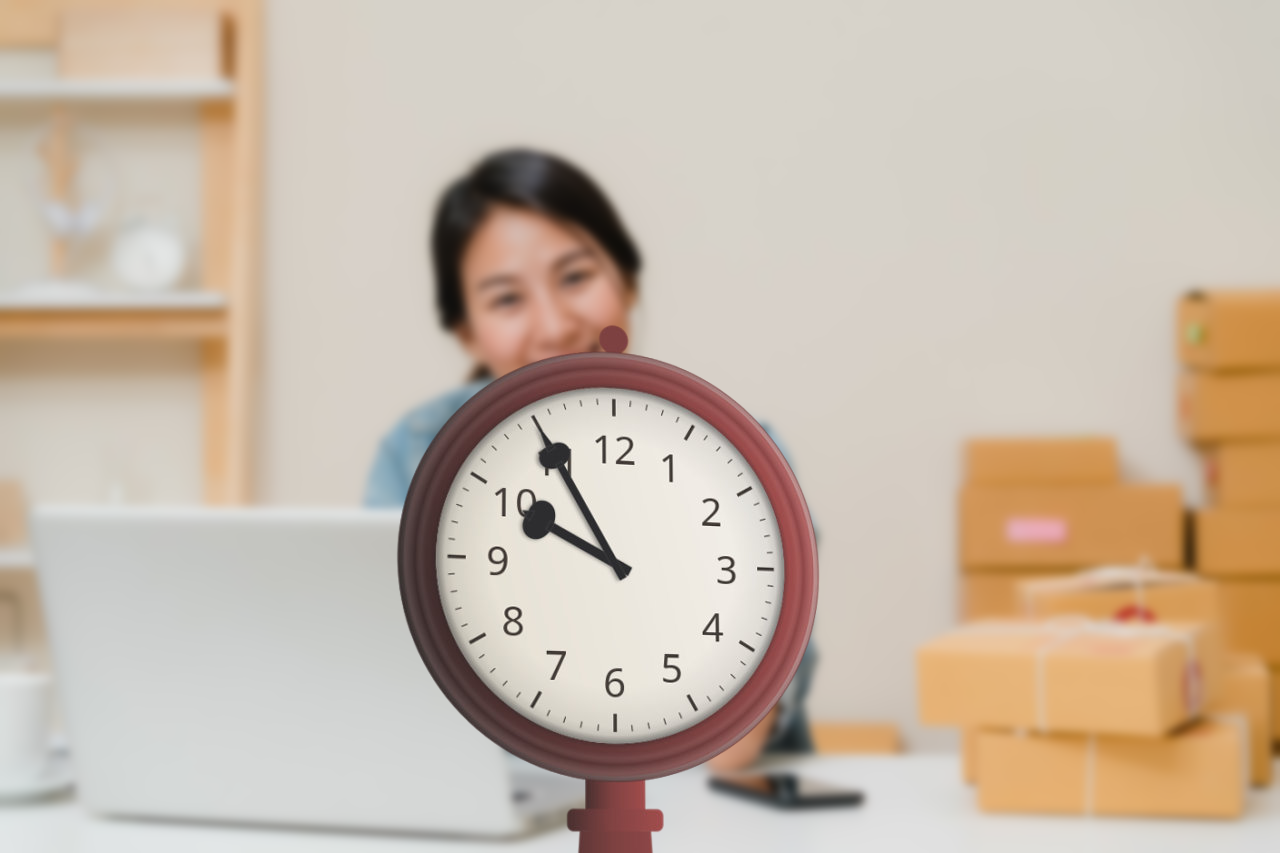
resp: 9,55
